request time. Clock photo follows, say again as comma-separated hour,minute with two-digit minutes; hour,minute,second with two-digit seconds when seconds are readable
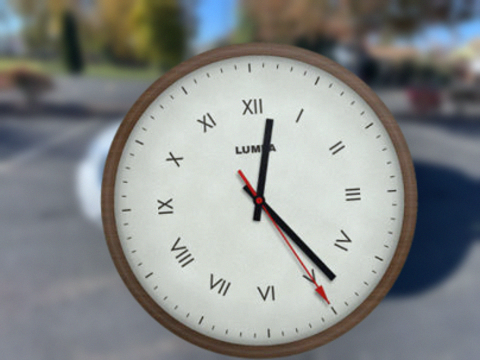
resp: 12,23,25
